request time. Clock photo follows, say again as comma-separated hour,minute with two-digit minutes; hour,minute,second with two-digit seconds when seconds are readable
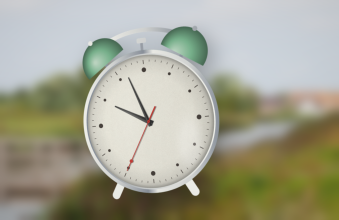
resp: 9,56,35
